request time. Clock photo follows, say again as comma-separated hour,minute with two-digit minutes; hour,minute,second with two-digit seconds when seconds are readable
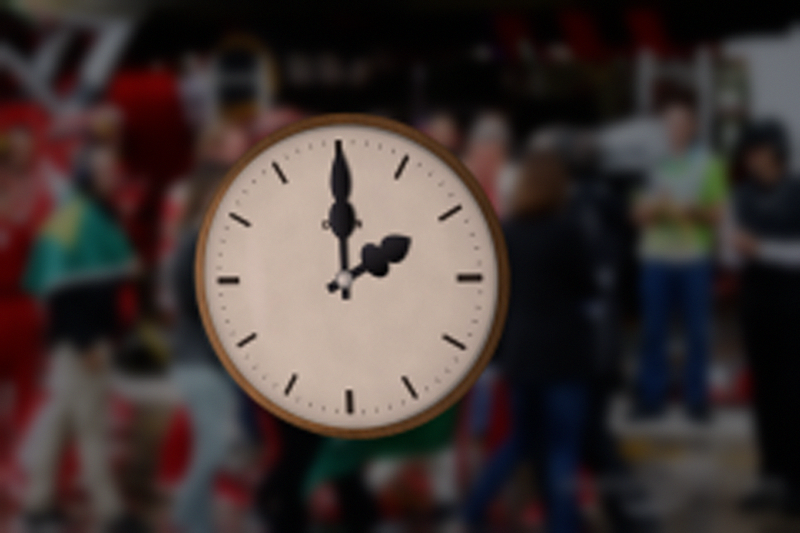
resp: 2,00
